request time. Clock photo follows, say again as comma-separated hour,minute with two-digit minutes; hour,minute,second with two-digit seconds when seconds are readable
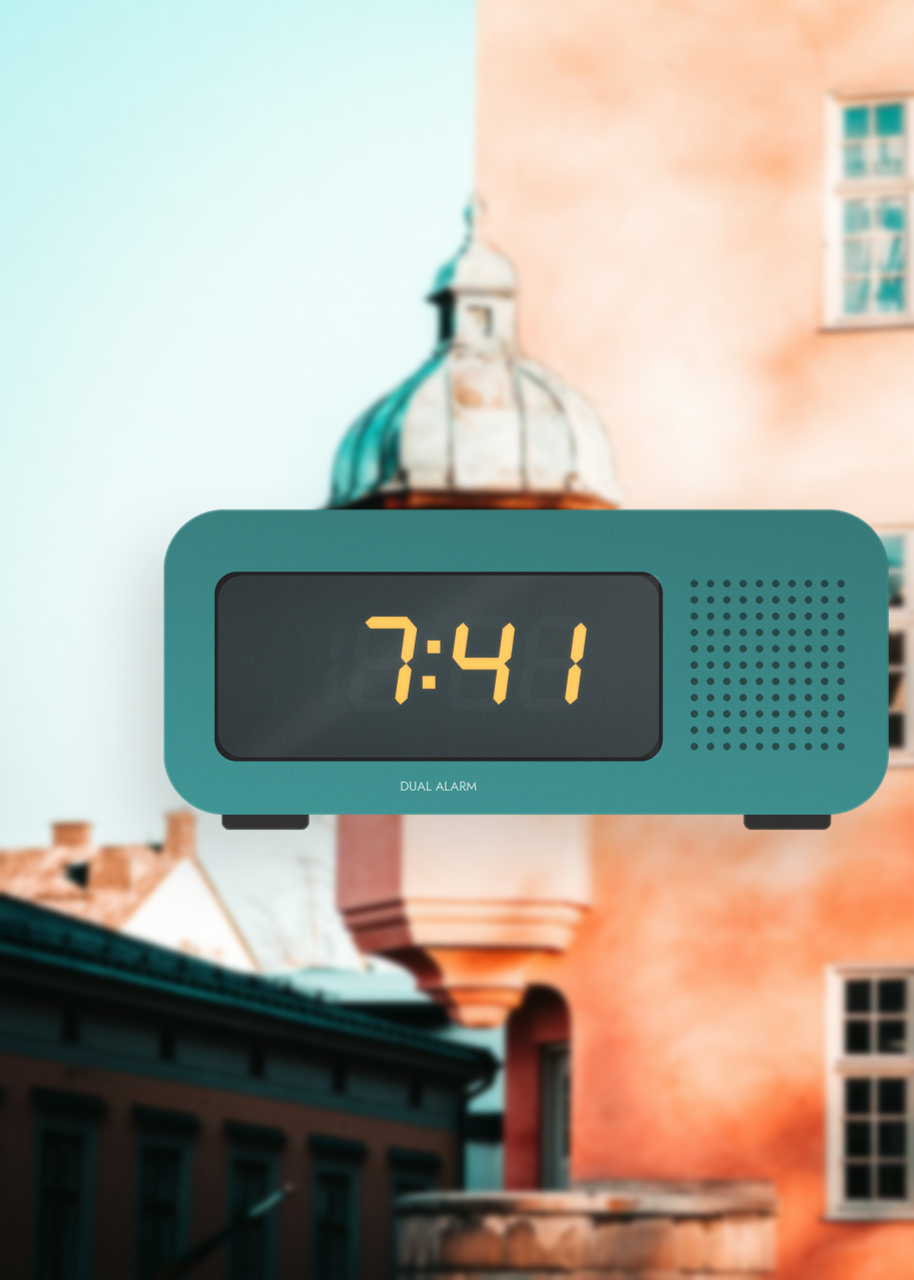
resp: 7,41
